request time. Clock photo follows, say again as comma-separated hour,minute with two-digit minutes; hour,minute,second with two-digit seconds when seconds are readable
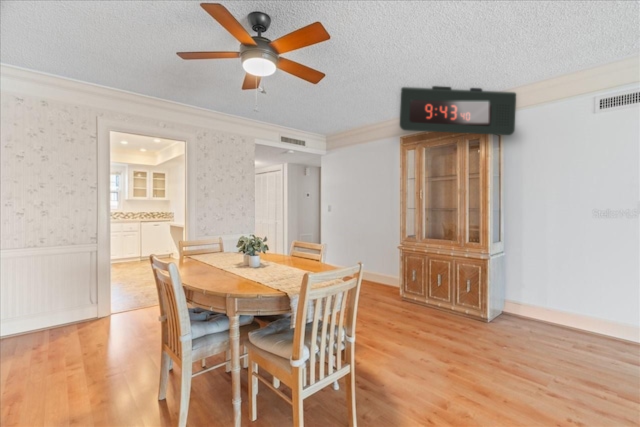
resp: 9,43
